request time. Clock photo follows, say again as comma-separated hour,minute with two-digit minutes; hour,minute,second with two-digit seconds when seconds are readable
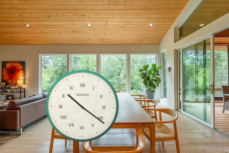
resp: 10,21
